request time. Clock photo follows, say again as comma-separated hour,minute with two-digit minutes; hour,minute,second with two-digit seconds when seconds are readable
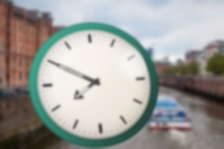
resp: 7,50
